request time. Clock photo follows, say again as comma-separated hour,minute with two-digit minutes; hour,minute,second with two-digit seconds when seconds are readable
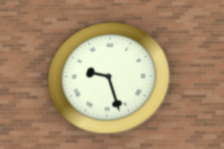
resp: 9,27
